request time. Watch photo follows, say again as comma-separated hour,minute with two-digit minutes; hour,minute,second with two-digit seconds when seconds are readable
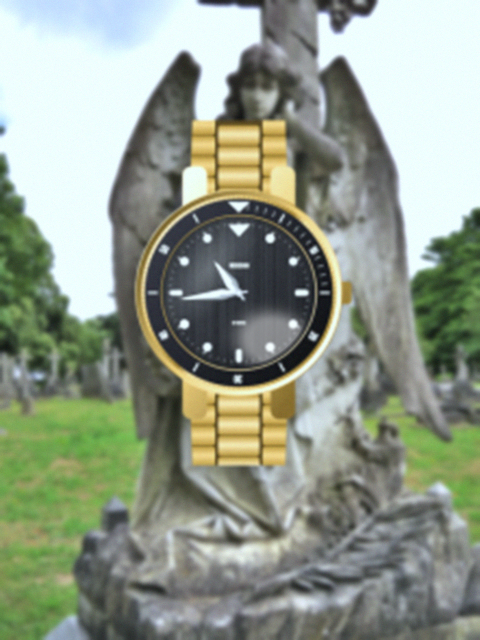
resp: 10,44
